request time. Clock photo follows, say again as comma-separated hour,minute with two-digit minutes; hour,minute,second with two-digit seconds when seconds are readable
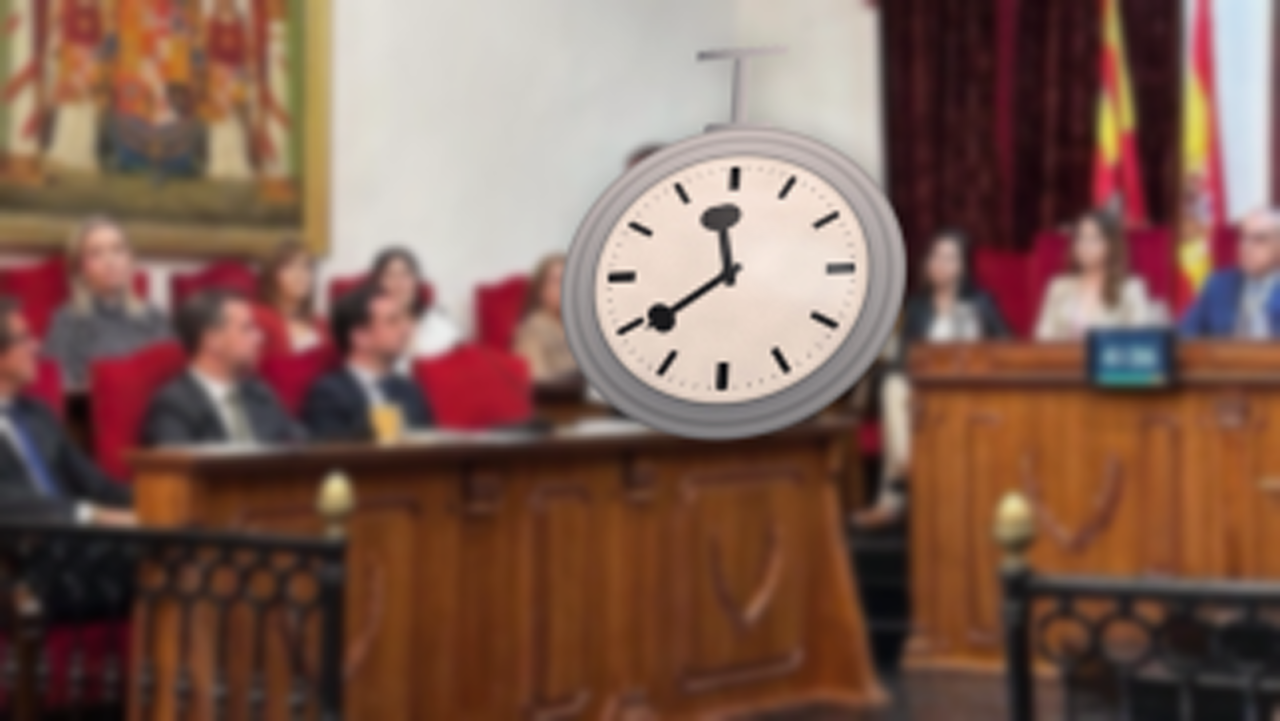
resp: 11,39
